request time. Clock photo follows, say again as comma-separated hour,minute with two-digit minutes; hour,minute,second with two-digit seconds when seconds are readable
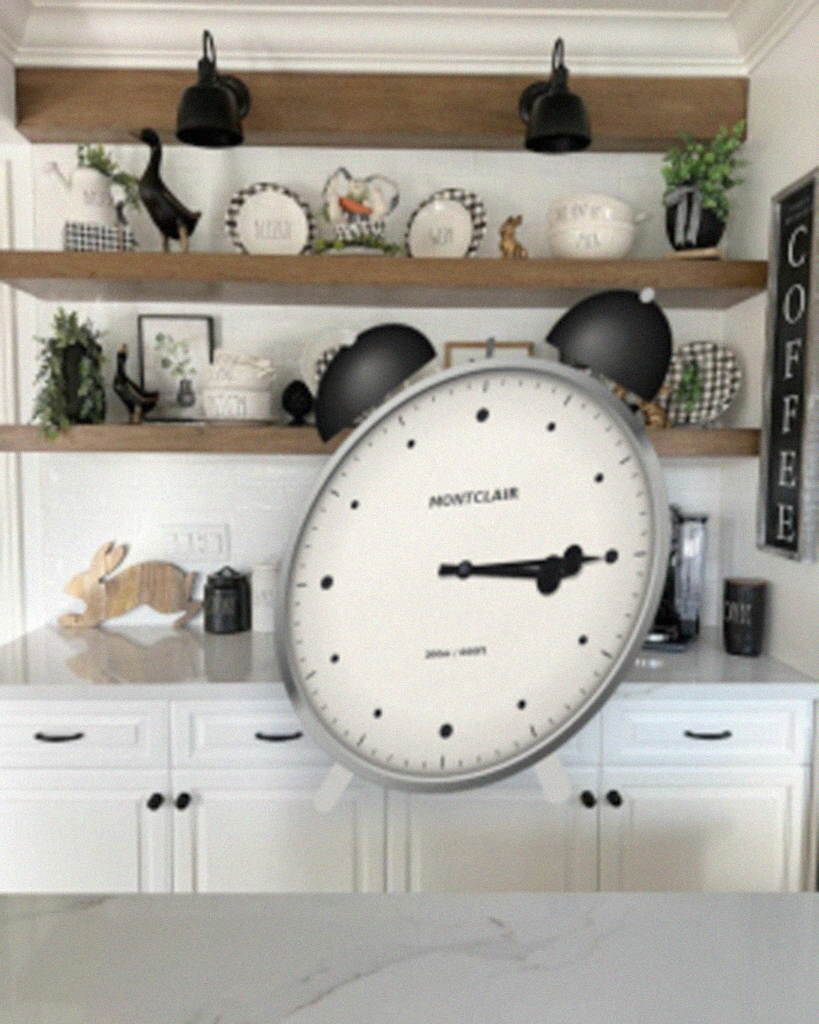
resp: 3,15
